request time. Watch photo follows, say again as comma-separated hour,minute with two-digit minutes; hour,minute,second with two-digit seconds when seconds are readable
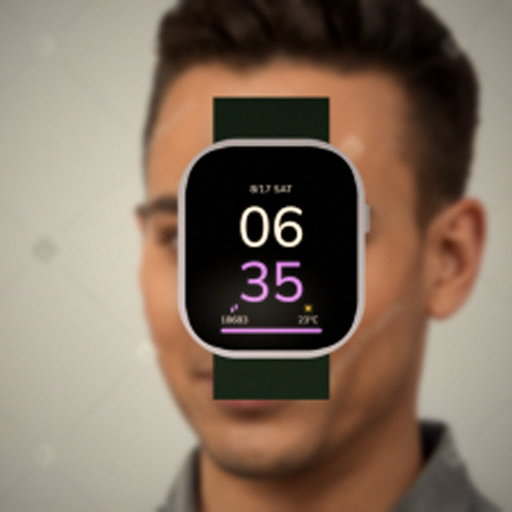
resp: 6,35
